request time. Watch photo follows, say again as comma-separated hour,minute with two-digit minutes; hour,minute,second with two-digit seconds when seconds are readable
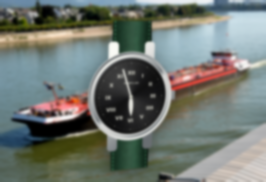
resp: 5,57
